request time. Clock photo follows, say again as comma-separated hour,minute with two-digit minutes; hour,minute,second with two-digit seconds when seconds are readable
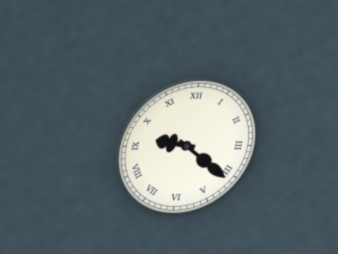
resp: 9,21
